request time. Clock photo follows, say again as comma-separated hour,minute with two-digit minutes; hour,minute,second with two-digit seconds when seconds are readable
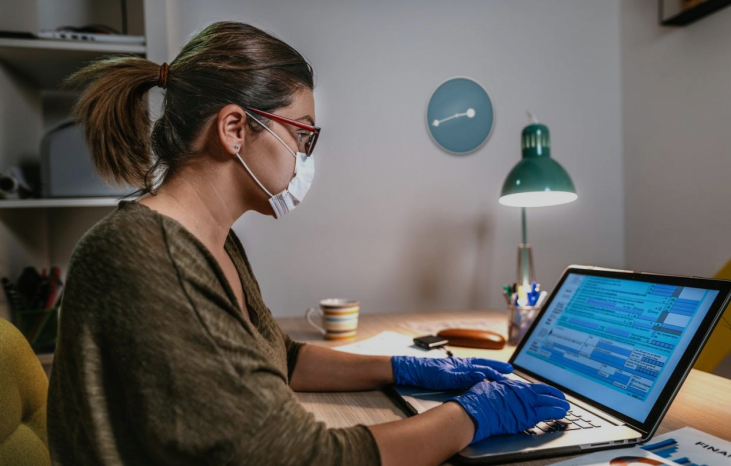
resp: 2,42
